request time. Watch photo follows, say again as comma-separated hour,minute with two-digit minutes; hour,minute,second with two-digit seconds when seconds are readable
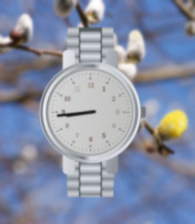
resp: 8,44
